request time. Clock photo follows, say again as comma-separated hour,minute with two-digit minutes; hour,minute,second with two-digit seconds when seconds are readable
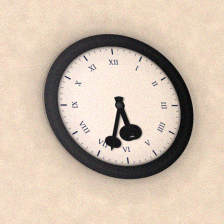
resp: 5,33
